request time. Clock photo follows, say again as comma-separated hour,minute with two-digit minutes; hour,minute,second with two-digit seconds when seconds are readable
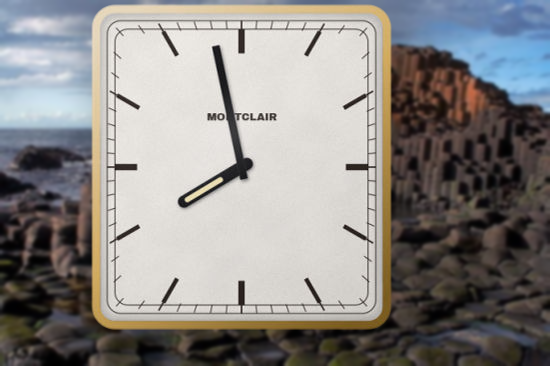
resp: 7,58
